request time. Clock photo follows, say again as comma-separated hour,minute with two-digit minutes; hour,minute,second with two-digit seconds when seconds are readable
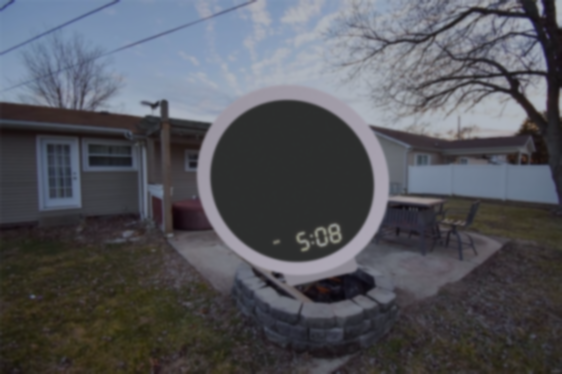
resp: 5,08
